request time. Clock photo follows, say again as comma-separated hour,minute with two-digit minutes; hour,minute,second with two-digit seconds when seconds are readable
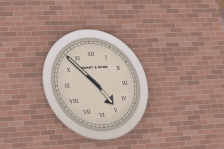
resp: 4,53
